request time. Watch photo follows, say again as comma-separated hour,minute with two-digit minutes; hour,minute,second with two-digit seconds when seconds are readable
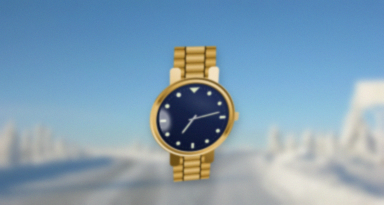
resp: 7,13
